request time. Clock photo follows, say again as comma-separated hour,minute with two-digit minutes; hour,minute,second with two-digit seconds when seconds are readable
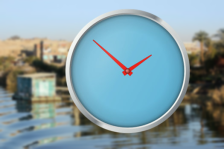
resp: 1,52
